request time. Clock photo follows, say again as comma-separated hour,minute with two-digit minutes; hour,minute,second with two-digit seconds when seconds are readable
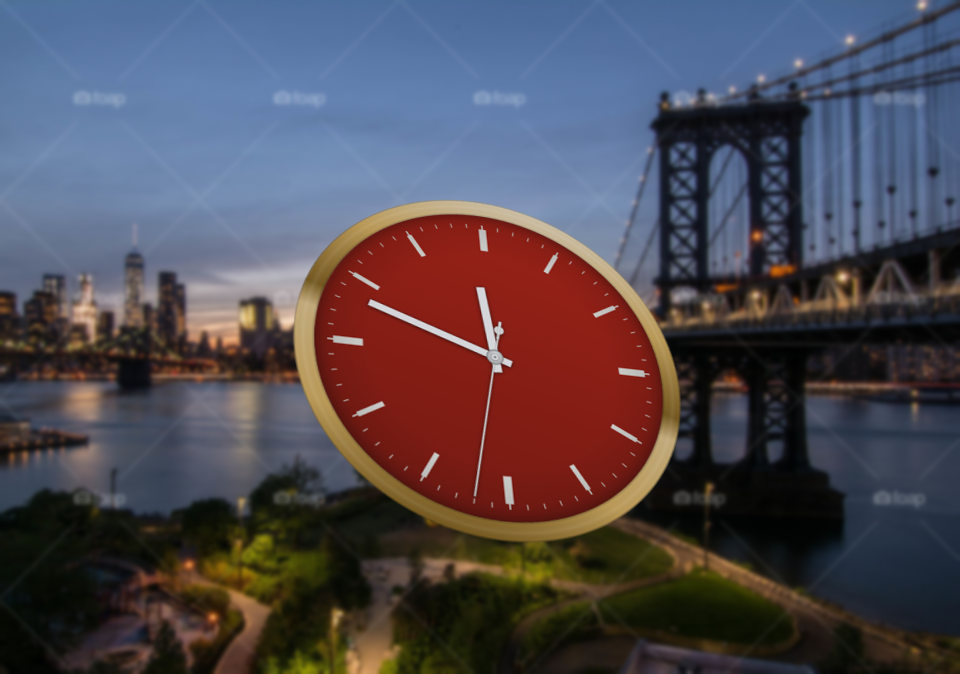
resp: 11,48,32
